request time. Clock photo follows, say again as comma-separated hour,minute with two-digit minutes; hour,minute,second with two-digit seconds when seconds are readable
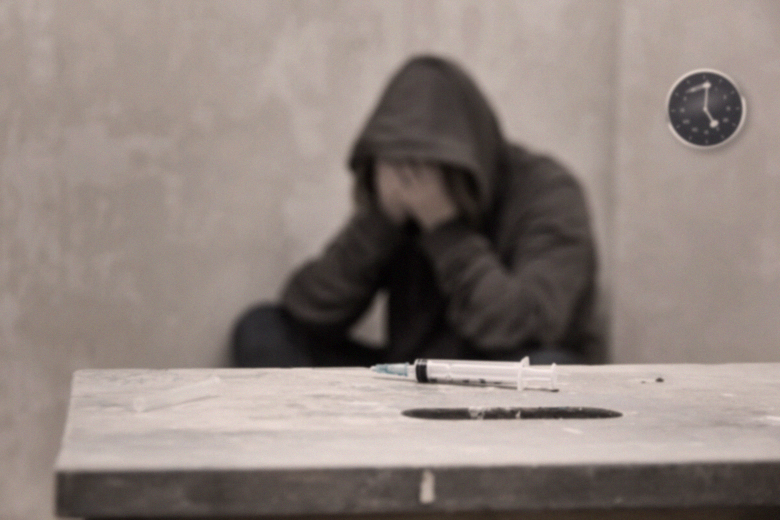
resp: 5,01
